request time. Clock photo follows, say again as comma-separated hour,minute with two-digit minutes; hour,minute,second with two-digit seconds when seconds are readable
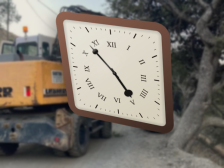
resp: 4,53
